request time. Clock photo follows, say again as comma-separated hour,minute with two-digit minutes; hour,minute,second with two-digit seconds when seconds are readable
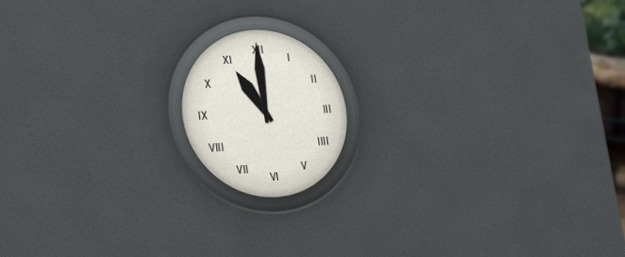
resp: 11,00
